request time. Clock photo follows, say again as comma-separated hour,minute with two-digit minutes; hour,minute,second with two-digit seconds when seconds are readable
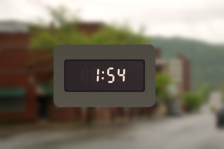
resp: 1,54
